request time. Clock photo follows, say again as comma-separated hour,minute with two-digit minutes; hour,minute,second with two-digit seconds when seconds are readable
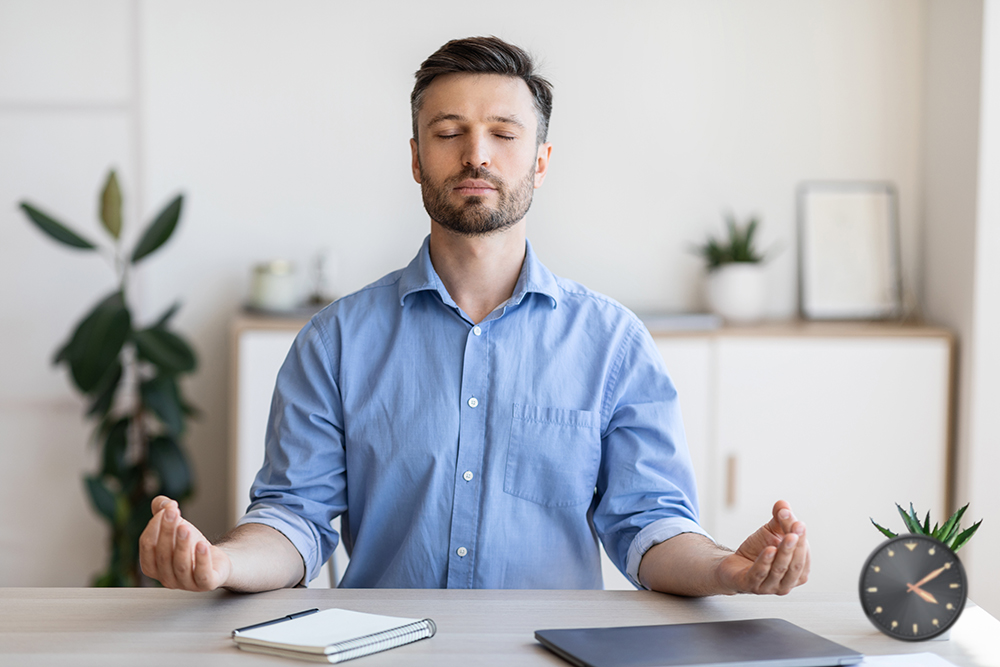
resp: 4,10
